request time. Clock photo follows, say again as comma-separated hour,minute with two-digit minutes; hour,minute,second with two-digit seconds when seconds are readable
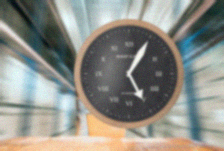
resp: 5,05
